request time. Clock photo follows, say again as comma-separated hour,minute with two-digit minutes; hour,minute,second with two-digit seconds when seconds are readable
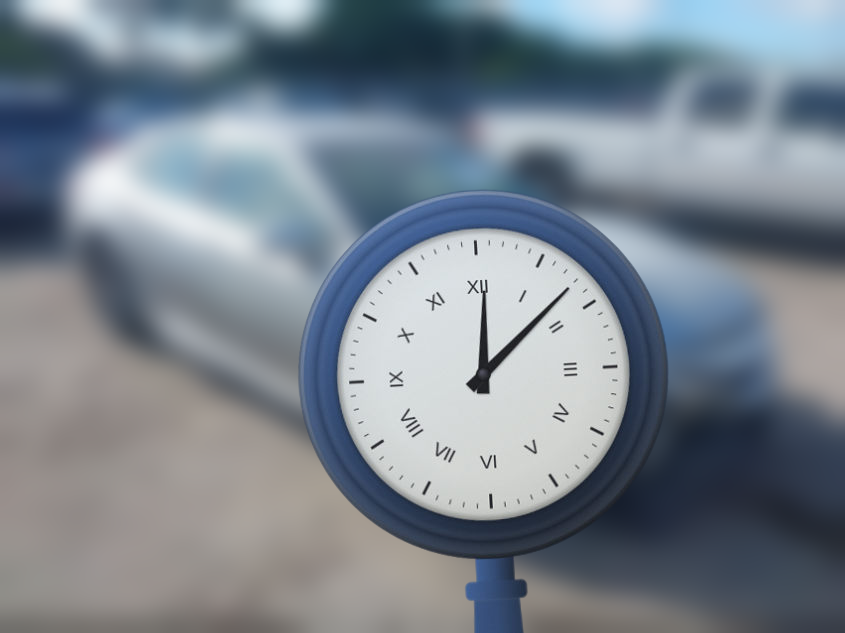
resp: 12,08
